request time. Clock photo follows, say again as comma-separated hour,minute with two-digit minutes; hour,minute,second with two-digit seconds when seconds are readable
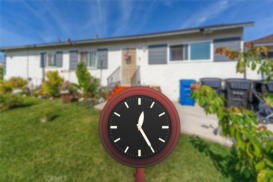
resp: 12,25
